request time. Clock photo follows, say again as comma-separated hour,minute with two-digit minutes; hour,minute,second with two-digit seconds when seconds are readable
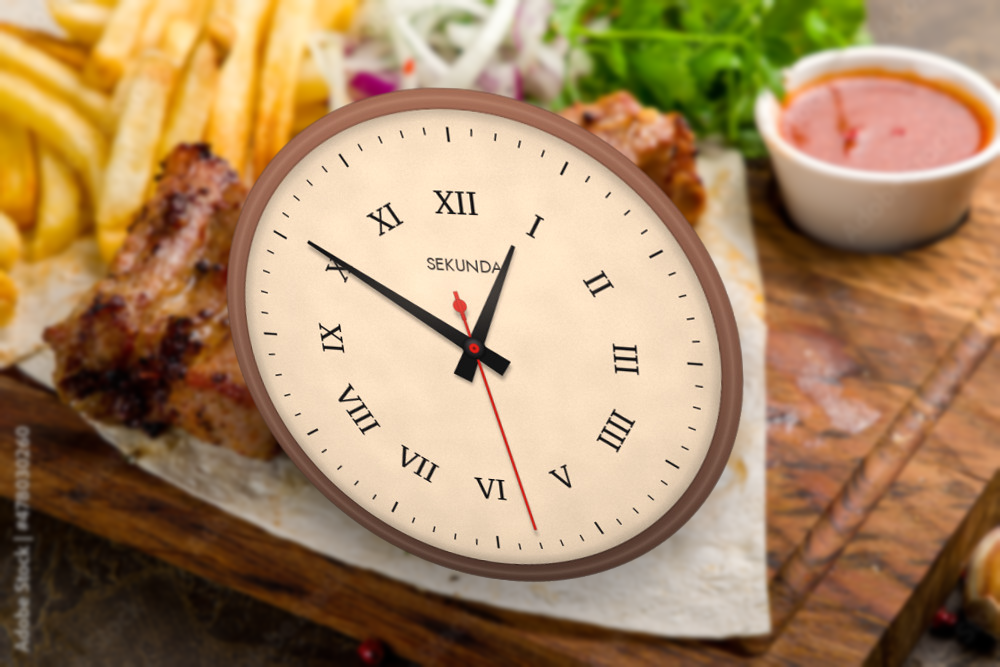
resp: 12,50,28
